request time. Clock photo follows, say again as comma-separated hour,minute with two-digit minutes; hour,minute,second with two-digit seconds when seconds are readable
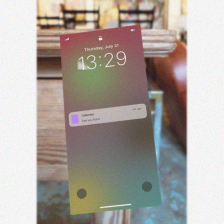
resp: 13,29
